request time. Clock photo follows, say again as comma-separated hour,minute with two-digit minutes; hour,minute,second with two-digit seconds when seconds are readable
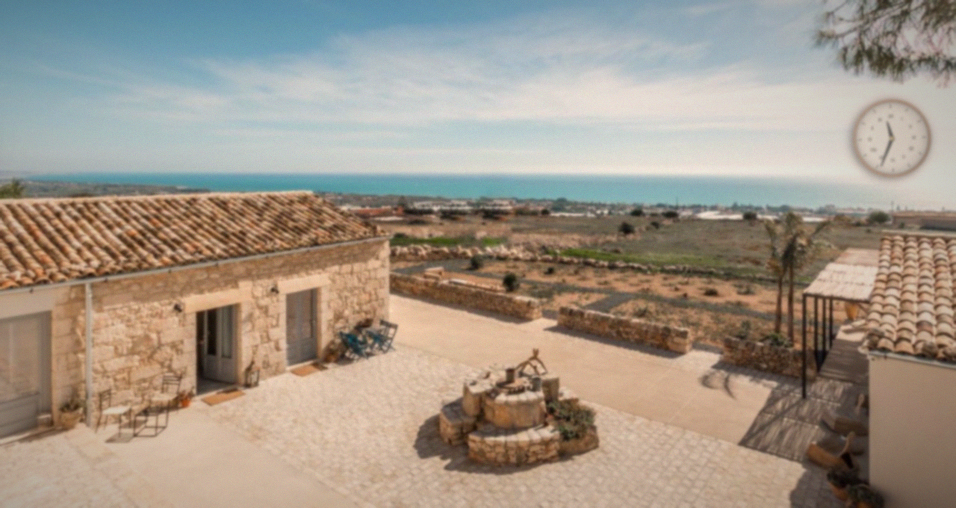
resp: 11,34
